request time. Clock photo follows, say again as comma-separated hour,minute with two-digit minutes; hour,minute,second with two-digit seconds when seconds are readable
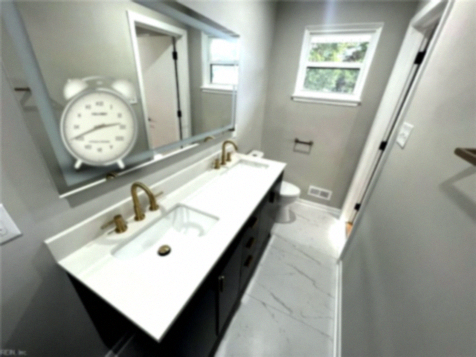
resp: 2,41
